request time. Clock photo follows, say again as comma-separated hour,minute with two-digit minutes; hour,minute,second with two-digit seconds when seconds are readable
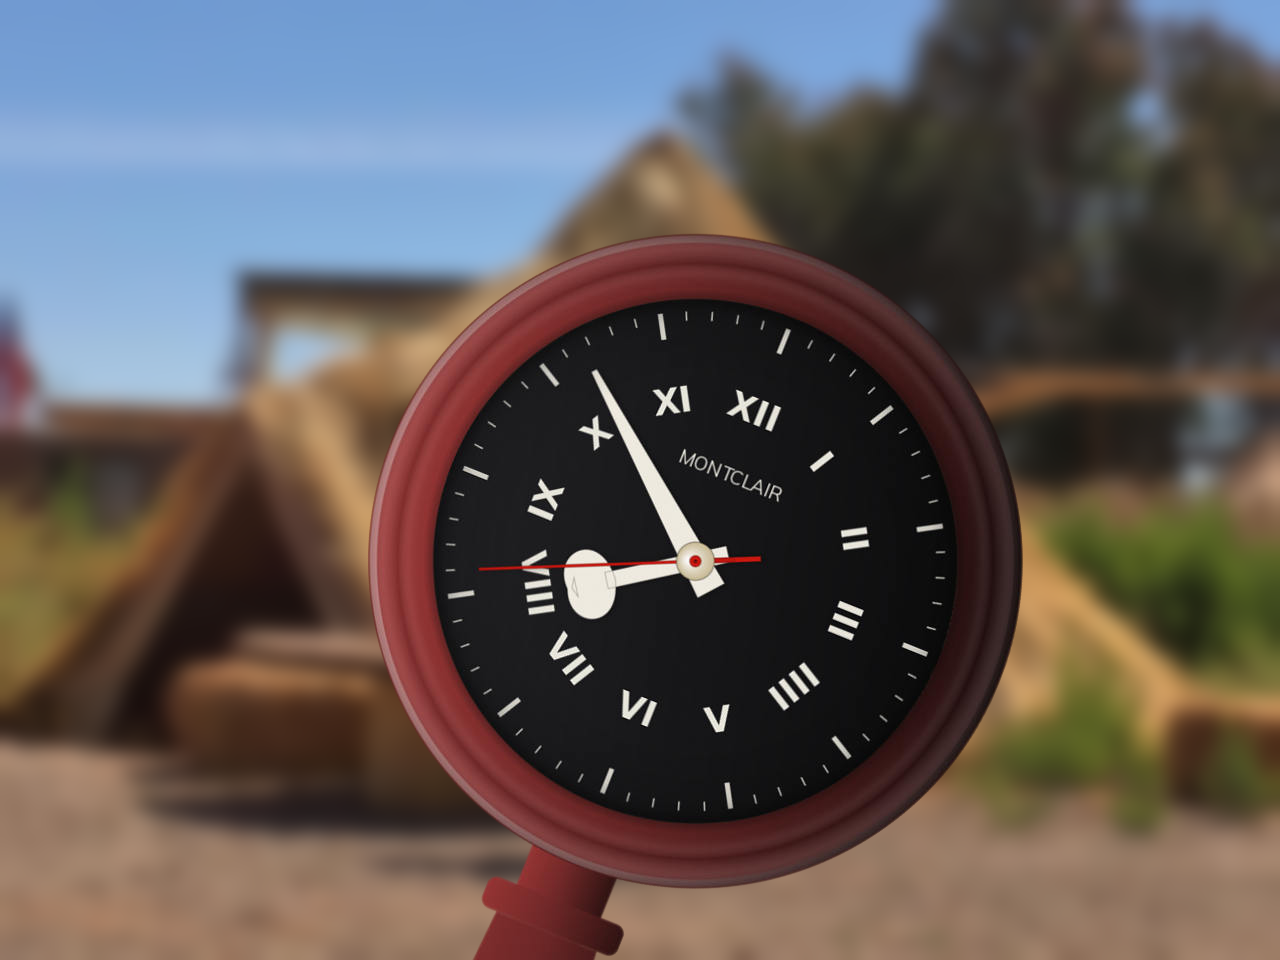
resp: 7,51,41
